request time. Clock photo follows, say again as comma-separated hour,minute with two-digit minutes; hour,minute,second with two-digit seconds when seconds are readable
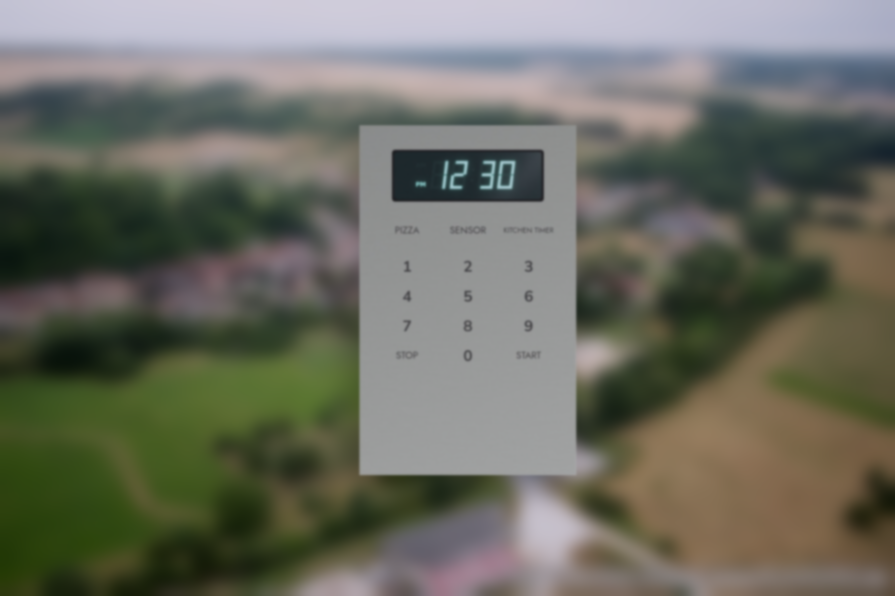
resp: 12,30
